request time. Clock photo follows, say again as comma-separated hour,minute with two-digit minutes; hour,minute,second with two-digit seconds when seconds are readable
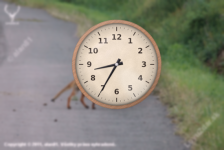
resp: 8,35
